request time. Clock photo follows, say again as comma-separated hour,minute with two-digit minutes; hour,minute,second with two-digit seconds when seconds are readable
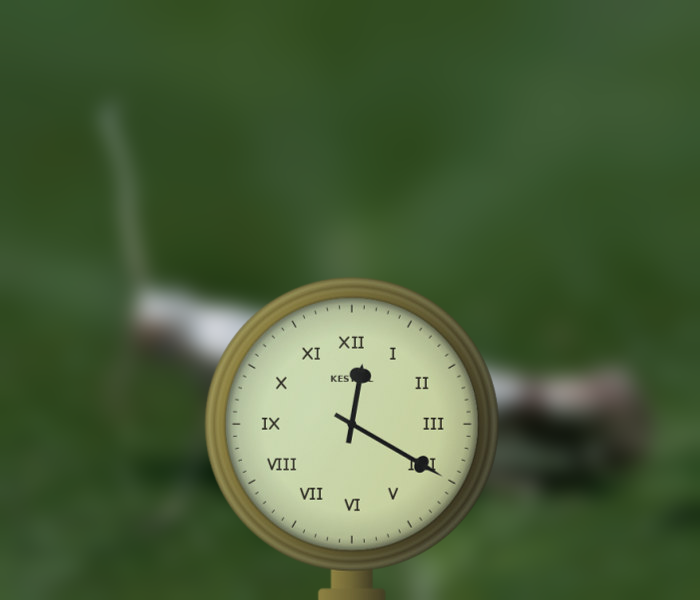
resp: 12,20
